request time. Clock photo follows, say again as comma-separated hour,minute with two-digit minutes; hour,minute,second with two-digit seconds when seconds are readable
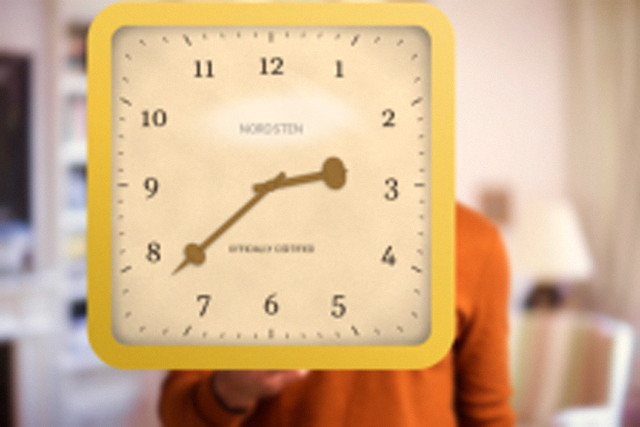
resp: 2,38
